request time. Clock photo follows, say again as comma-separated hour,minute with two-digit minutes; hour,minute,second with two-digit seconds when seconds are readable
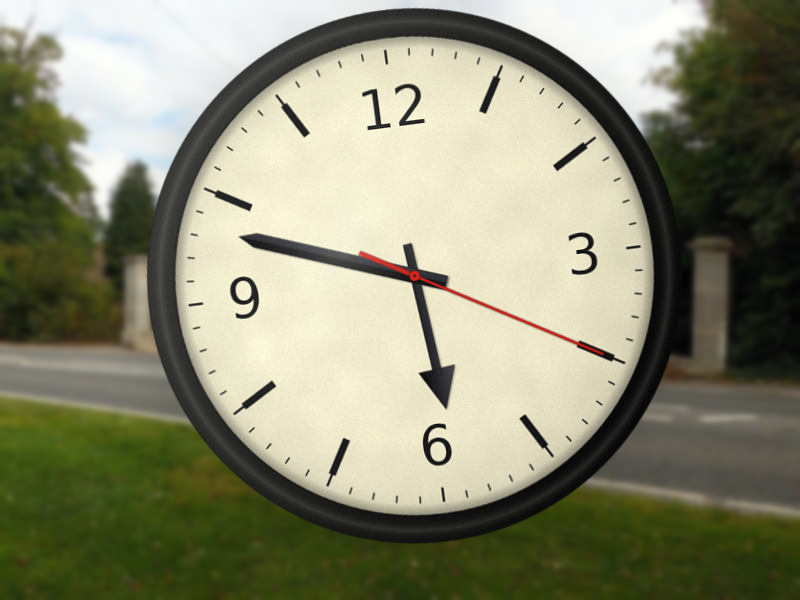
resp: 5,48,20
